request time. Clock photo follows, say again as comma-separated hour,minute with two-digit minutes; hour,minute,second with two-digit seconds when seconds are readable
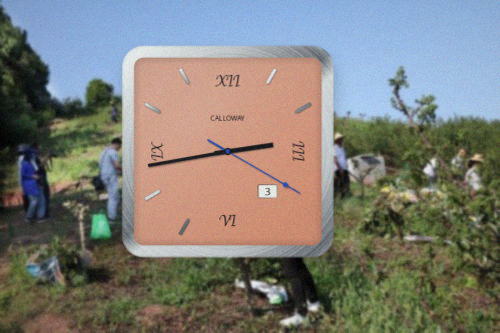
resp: 2,43,20
